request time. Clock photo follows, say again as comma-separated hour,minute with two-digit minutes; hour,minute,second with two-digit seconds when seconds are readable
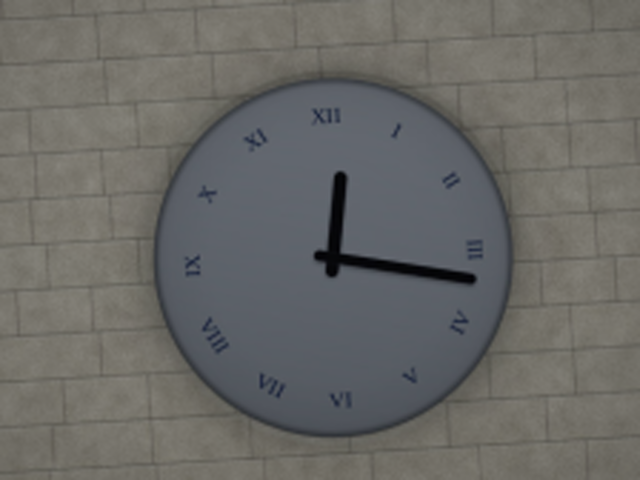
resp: 12,17
